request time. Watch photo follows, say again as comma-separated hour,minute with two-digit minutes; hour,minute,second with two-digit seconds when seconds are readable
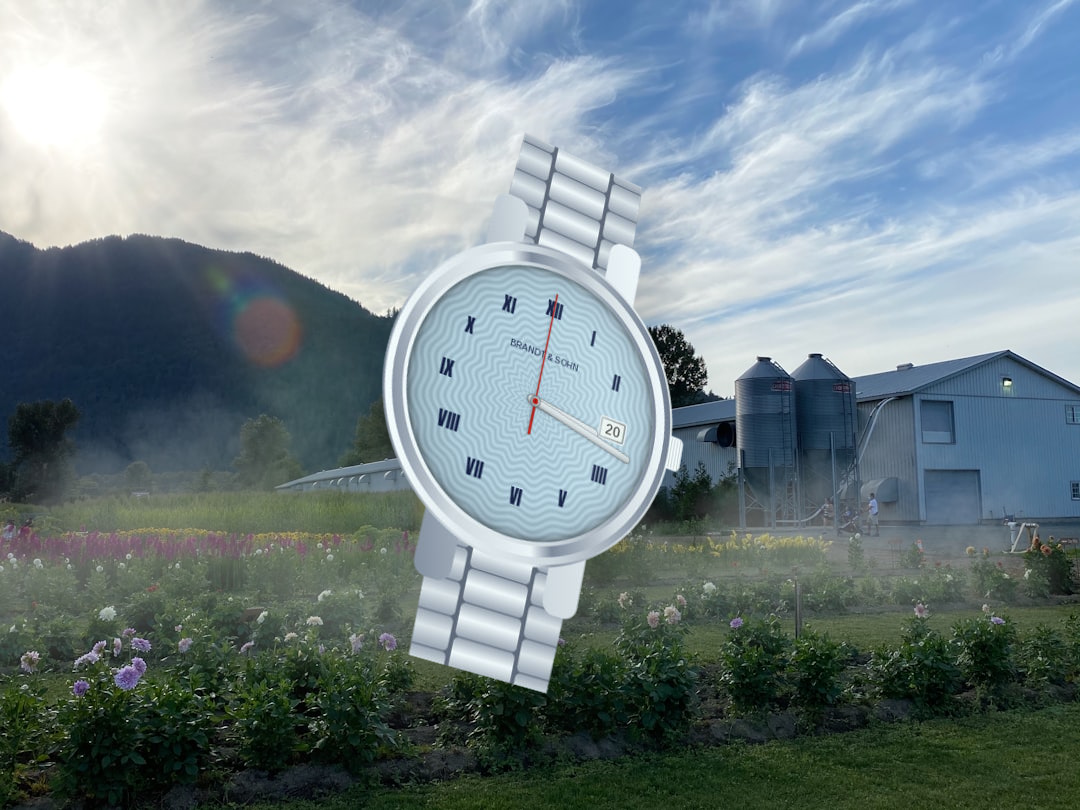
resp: 3,17,00
